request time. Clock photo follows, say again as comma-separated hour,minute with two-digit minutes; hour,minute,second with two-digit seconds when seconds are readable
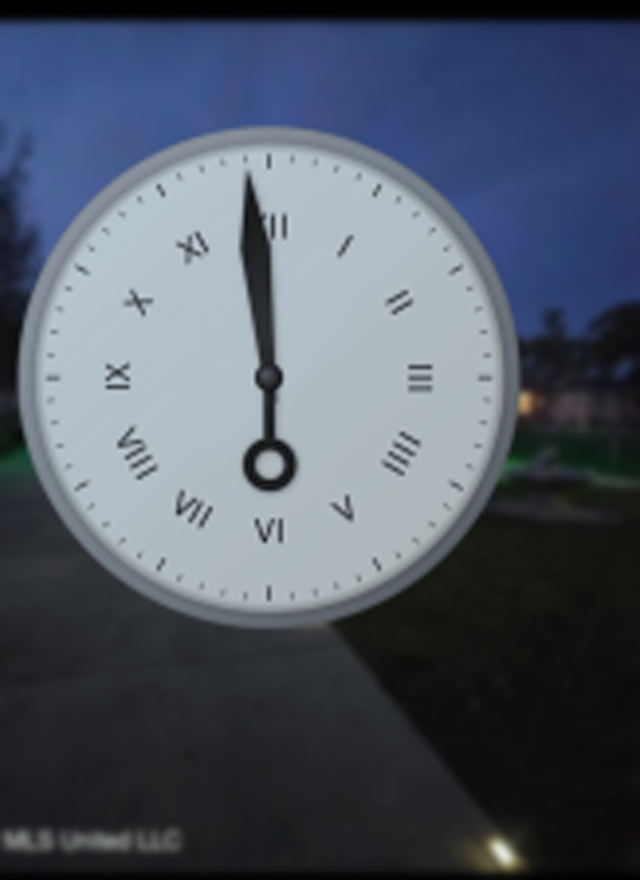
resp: 5,59
